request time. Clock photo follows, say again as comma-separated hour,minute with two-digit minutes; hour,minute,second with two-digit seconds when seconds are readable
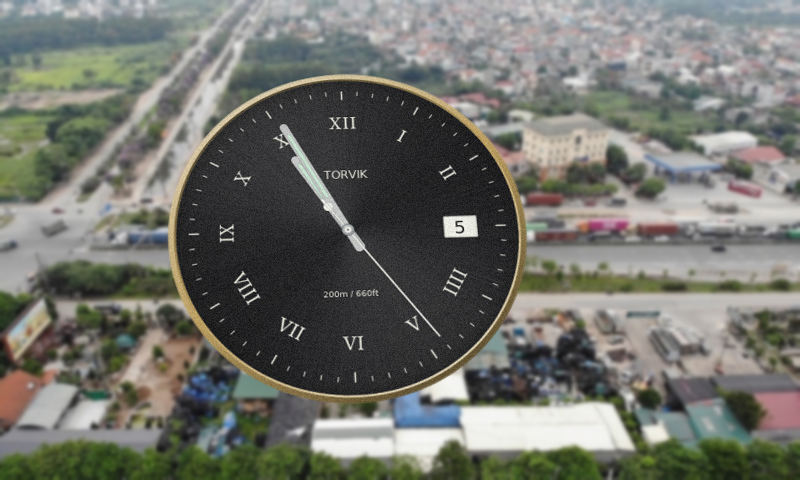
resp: 10,55,24
